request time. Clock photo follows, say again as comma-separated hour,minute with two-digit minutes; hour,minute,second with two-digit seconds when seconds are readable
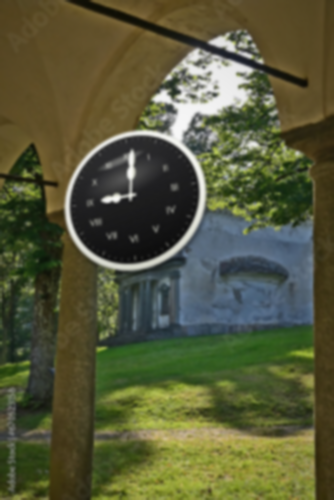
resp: 9,01
